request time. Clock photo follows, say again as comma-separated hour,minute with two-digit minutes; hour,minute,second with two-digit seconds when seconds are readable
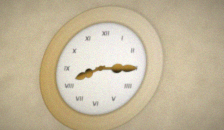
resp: 8,15
